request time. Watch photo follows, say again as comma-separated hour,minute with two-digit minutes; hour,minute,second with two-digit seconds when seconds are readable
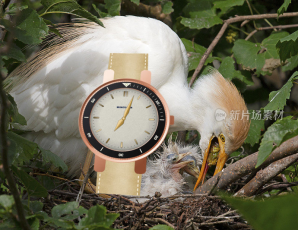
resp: 7,03
